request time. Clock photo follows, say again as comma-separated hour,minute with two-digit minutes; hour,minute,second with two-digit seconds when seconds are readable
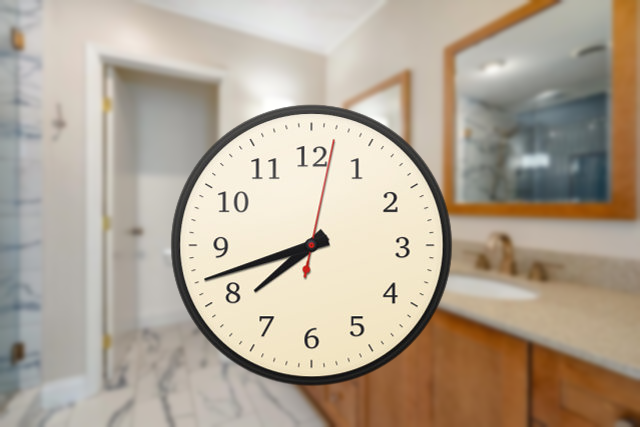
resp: 7,42,02
